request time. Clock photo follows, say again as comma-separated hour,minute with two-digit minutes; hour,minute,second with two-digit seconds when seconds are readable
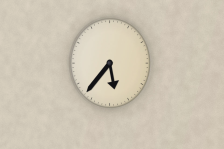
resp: 5,37
